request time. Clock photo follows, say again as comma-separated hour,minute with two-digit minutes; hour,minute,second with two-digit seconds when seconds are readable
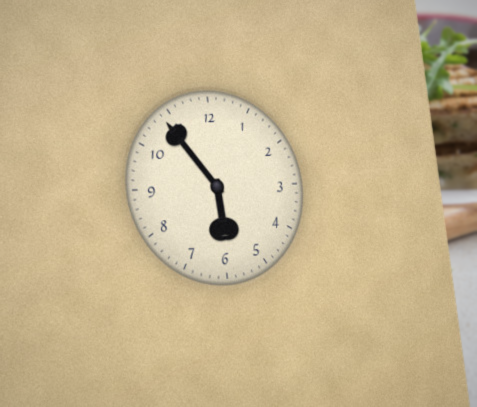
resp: 5,54
